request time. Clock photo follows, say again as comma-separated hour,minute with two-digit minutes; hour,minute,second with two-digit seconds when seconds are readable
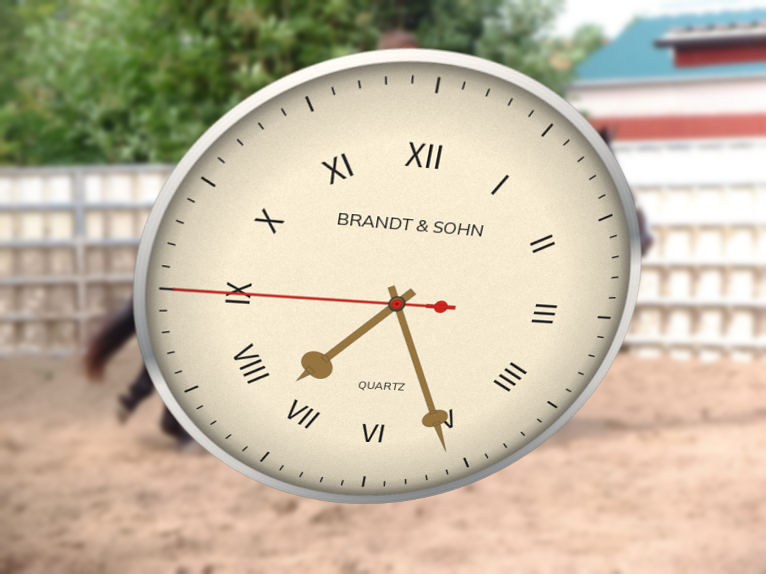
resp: 7,25,45
